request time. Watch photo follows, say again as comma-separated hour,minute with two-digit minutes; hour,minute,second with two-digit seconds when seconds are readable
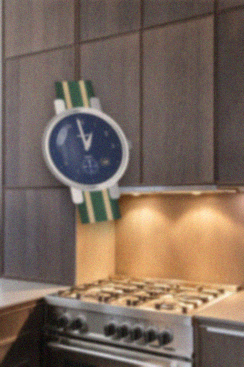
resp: 12,59
